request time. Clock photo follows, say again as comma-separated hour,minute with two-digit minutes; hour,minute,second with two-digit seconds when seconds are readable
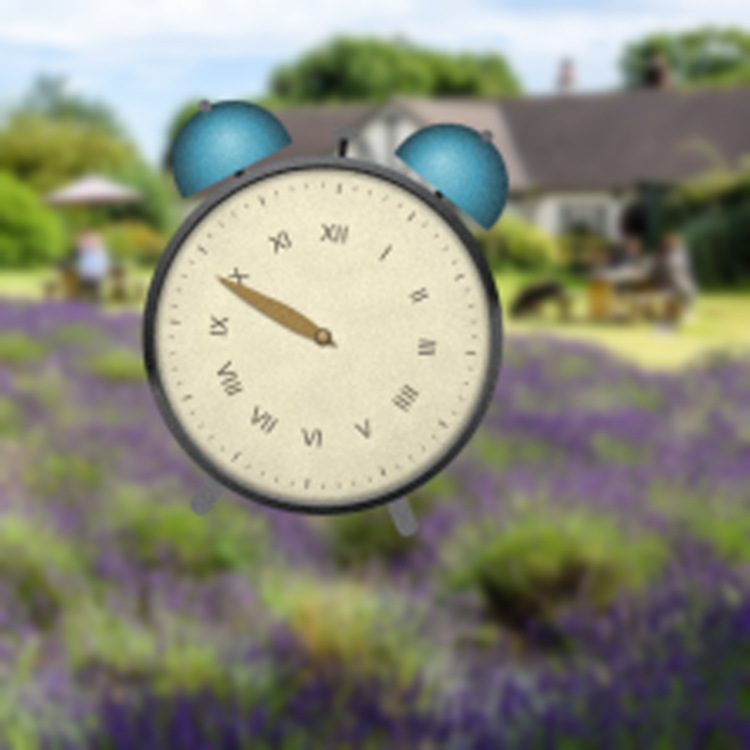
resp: 9,49
